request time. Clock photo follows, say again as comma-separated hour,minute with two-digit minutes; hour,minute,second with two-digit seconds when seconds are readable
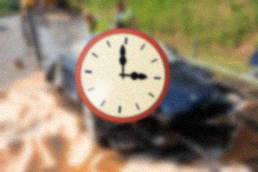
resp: 2,59
